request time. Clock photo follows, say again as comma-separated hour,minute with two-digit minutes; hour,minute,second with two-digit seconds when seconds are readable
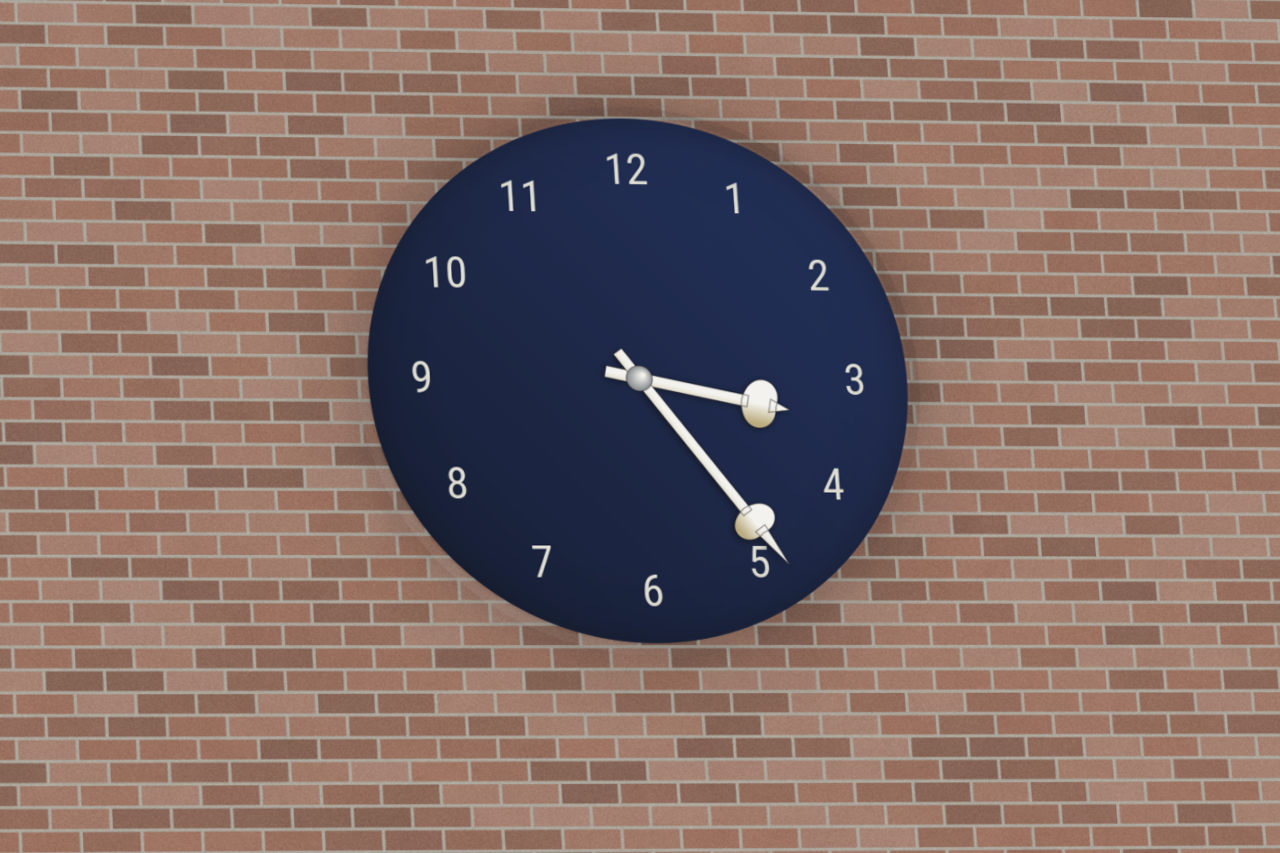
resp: 3,24
